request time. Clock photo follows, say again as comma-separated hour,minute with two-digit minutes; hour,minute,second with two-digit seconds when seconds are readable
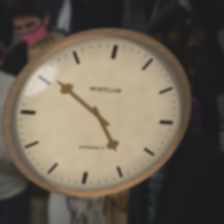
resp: 4,51
